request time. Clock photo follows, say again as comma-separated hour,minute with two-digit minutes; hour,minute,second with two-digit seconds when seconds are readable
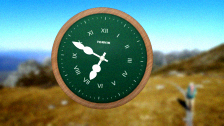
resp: 6,49
